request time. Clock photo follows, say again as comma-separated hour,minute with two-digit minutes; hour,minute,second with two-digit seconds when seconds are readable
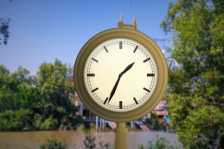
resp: 1,34
